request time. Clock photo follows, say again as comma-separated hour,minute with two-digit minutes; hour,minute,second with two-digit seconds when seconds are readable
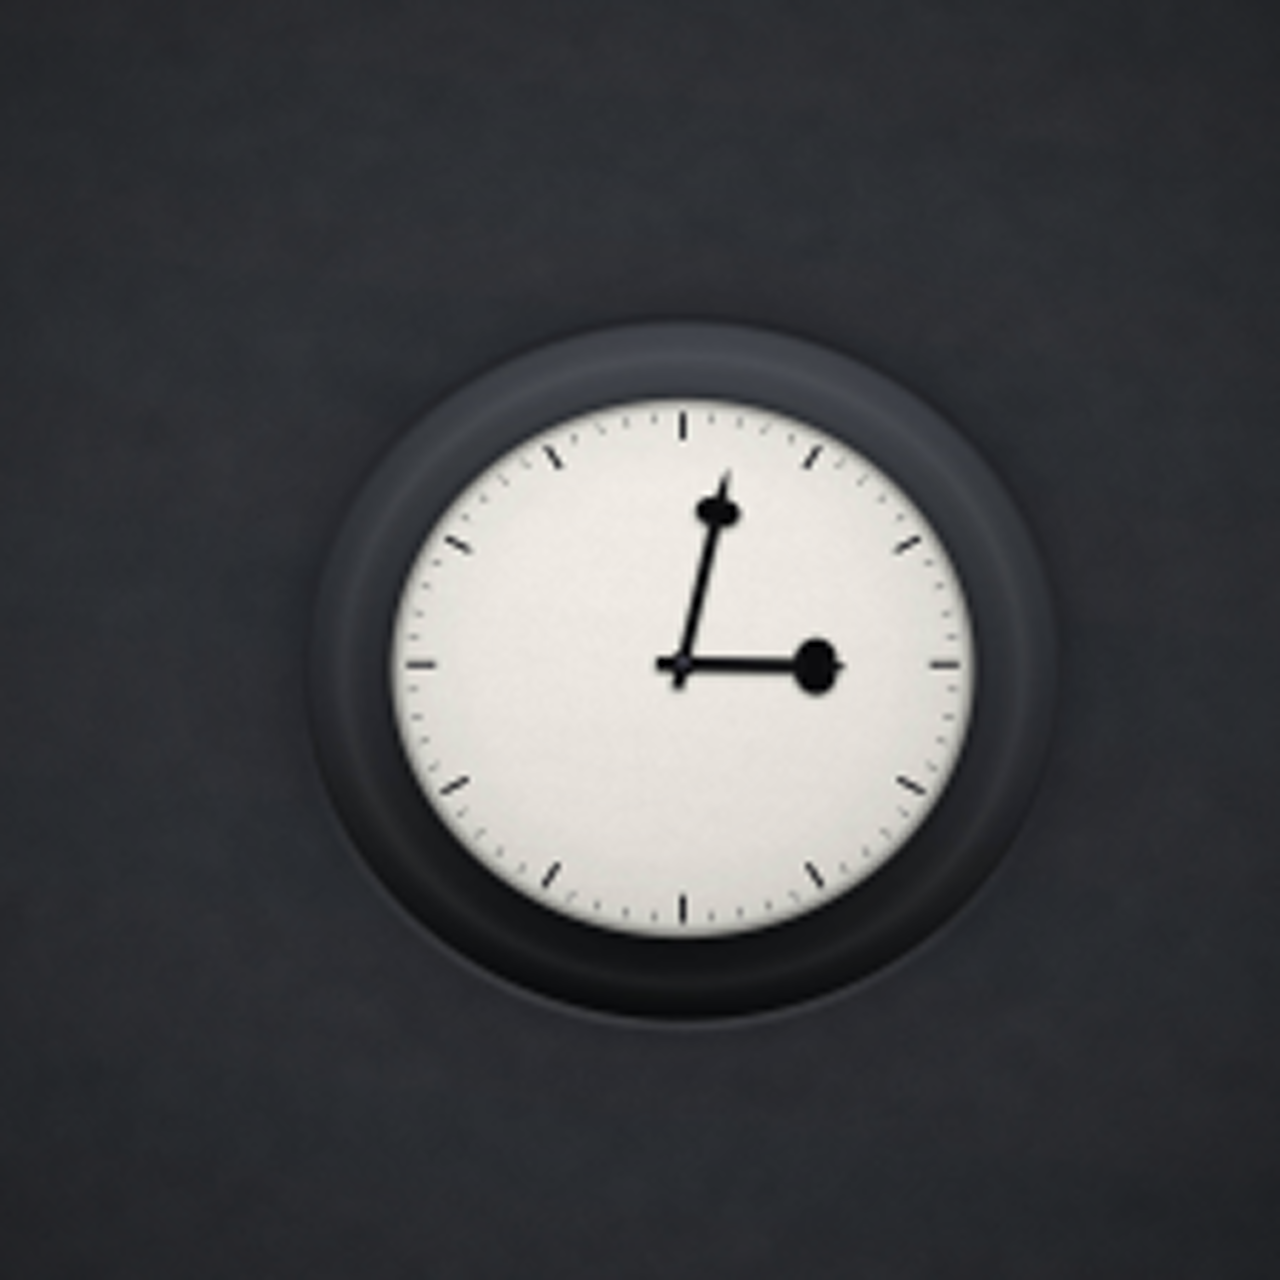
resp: 3,02
